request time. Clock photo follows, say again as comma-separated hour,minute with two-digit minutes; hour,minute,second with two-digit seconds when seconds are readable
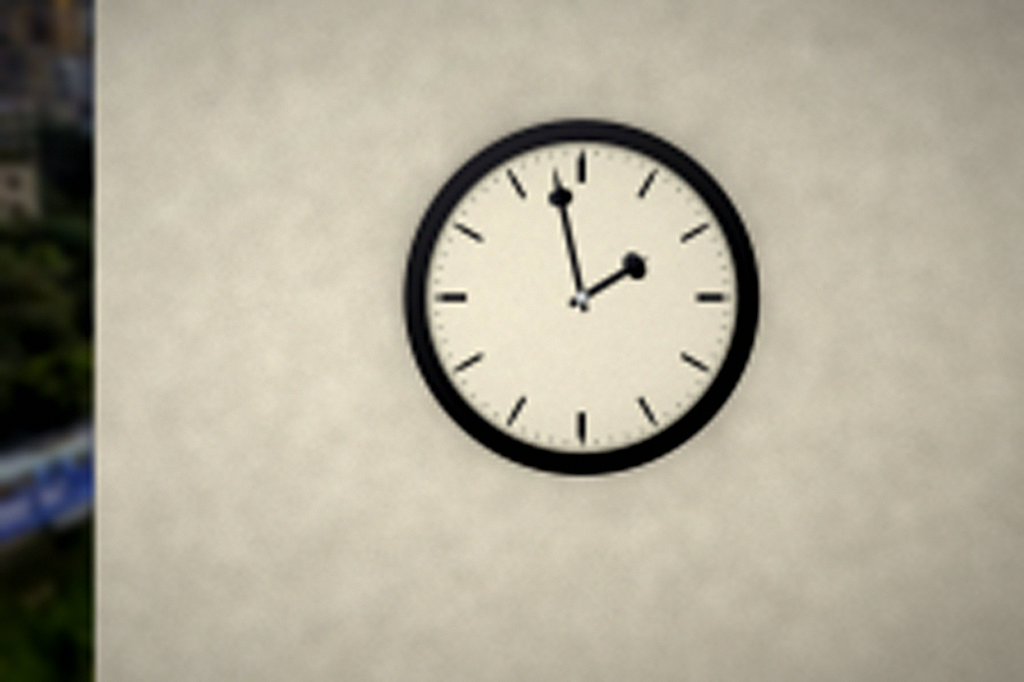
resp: 1,58
